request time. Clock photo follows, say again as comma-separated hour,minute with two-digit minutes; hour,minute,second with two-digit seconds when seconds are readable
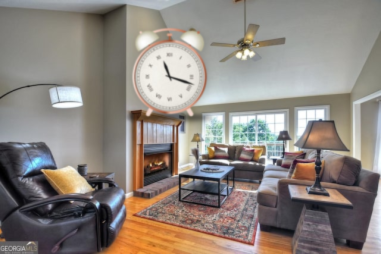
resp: 11,18
